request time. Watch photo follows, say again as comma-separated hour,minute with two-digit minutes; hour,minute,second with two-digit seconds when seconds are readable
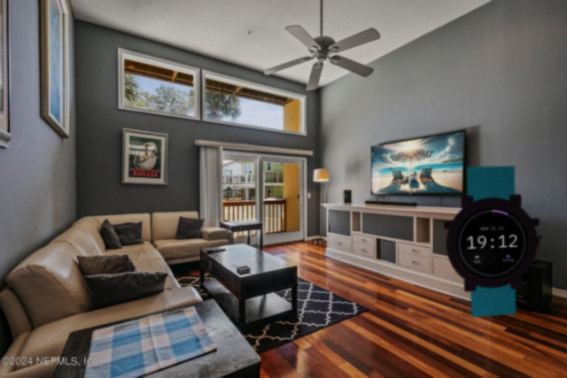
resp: 19,12
